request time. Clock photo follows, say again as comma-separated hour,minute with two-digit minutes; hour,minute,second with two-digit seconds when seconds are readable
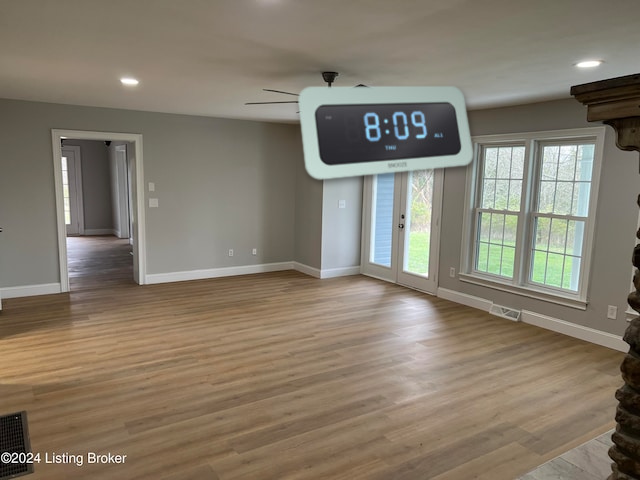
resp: 8,09
